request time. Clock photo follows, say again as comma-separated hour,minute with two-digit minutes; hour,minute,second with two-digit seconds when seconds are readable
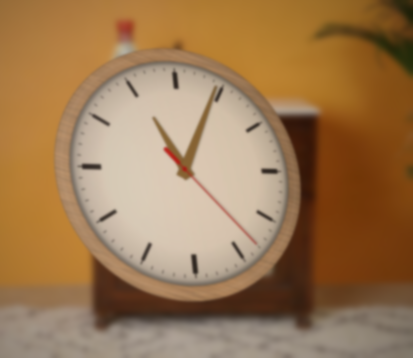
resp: 11,04,23
